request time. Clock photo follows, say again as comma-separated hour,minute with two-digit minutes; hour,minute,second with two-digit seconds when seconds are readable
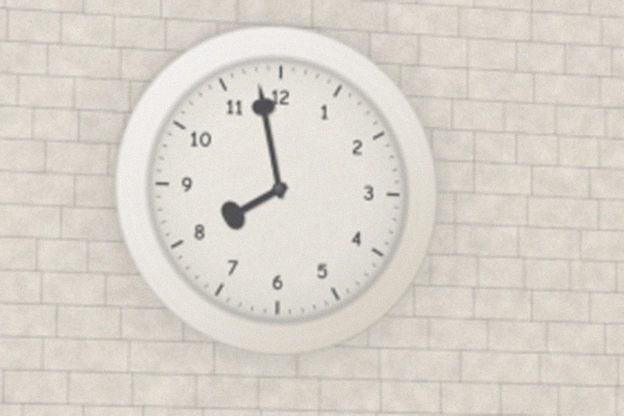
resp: 7,58
